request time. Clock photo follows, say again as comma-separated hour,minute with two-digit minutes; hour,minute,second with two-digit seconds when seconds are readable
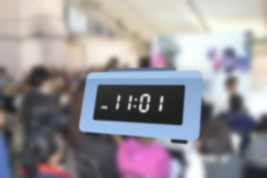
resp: 11,01
